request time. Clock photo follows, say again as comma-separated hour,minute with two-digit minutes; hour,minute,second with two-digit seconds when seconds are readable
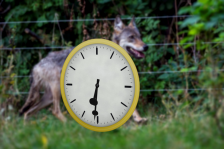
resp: 6,31
